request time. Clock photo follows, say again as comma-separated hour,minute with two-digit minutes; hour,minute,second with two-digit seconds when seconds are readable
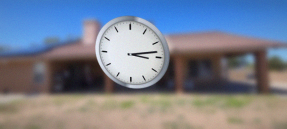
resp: 3,13
